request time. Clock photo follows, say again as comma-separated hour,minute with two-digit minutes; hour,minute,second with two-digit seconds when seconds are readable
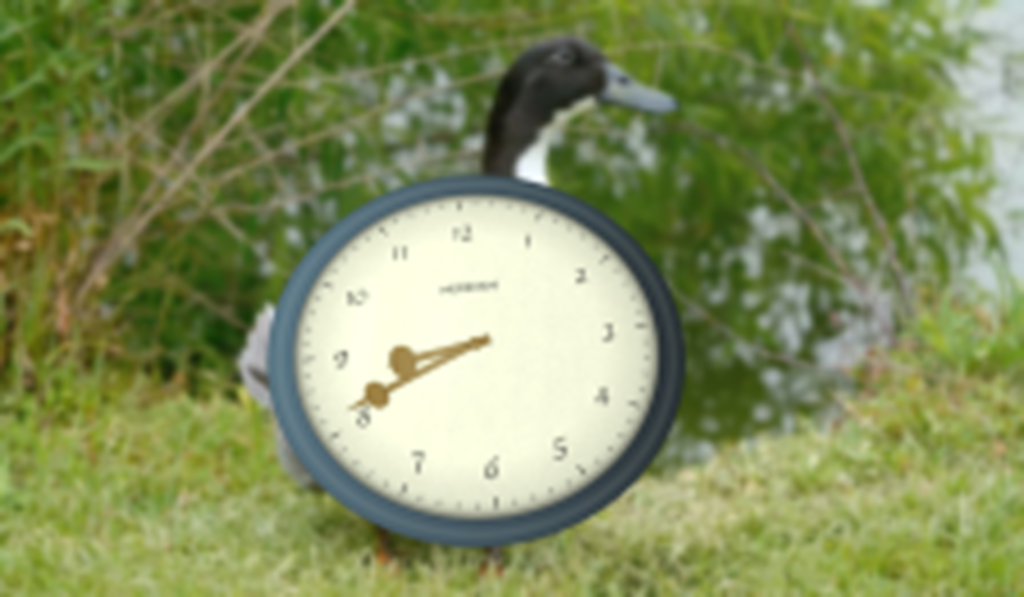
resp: 8,41
